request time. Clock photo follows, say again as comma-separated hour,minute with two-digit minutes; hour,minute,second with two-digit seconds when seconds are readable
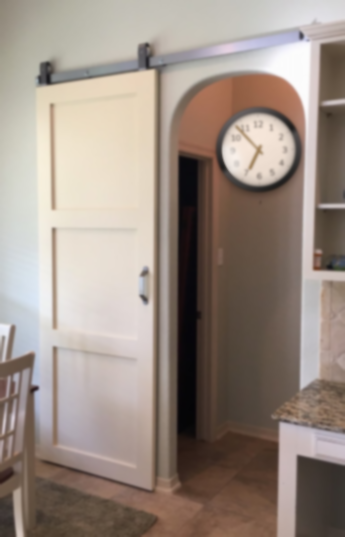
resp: 6,53
